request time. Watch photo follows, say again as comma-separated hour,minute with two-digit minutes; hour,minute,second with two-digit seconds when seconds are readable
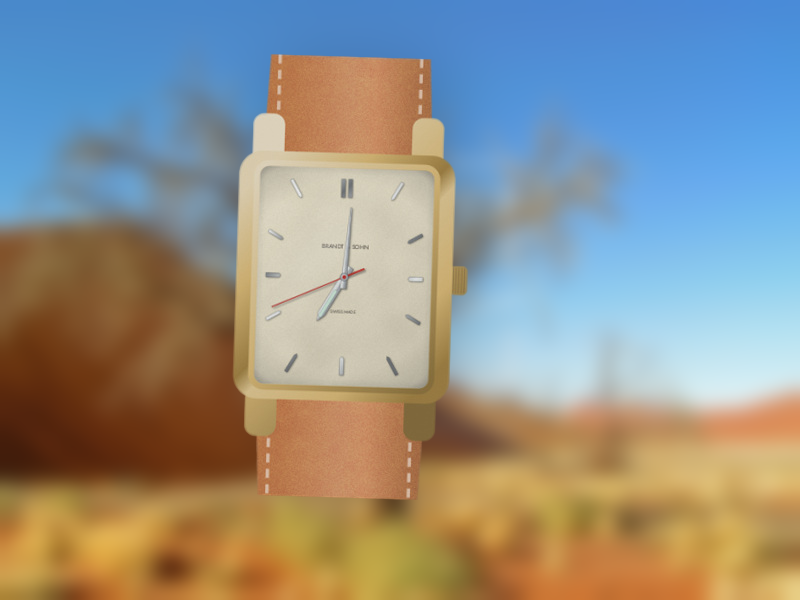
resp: 7,00,41
